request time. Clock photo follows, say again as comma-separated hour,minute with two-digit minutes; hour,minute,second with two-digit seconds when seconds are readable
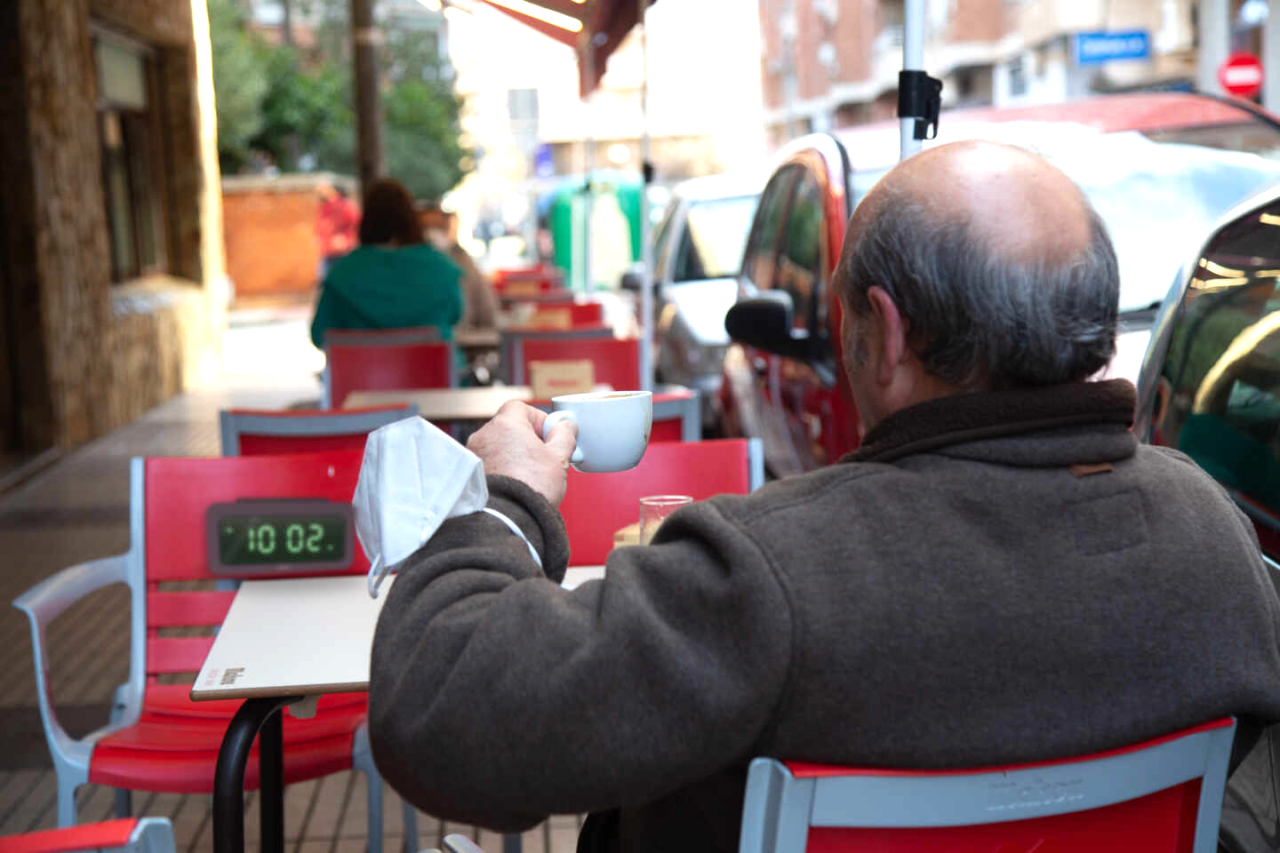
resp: 10,02
